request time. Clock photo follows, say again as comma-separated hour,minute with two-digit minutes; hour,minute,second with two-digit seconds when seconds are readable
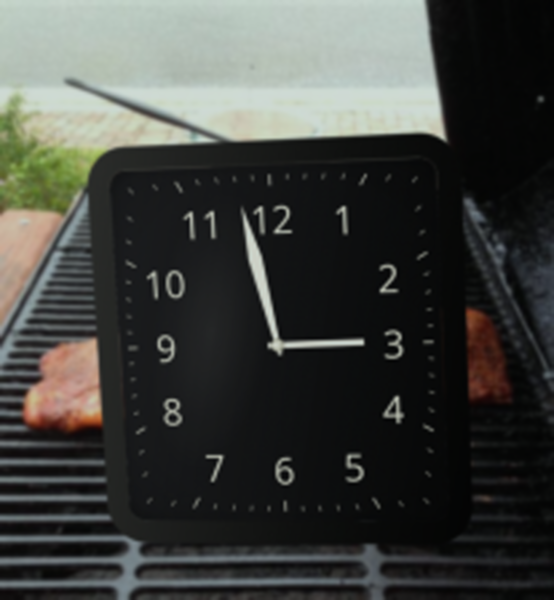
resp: 2,58
